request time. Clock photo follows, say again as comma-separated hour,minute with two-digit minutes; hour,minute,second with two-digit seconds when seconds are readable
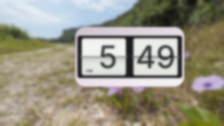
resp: 5,49
